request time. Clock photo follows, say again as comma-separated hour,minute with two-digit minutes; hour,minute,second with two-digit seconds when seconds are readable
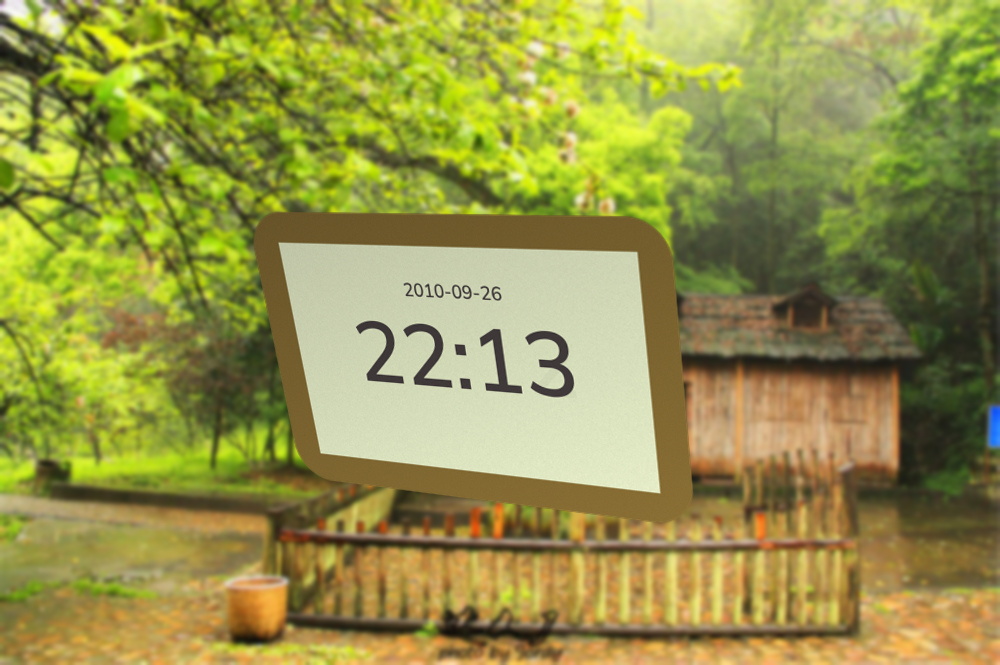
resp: 22,13
